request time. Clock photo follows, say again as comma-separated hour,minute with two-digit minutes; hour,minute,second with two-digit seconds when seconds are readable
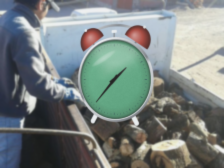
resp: 1,37
